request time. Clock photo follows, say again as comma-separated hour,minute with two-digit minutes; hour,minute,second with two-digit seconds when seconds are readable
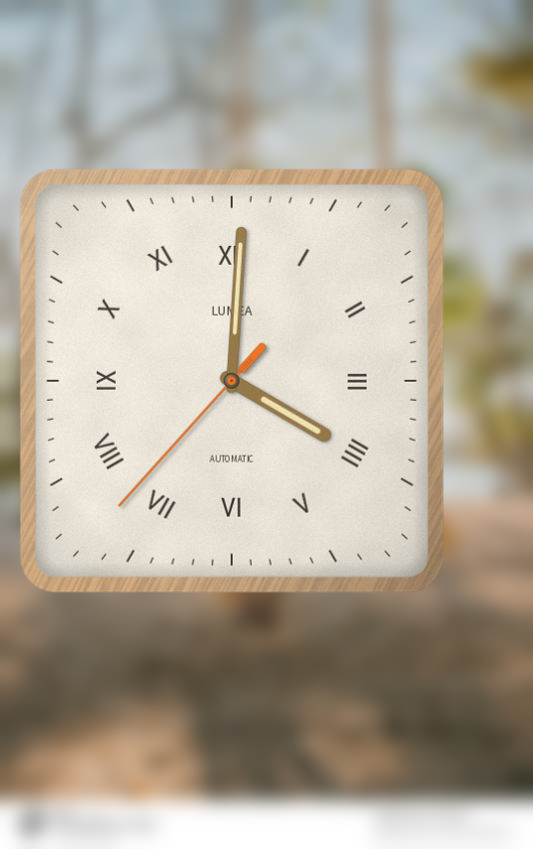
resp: 4,00,37
